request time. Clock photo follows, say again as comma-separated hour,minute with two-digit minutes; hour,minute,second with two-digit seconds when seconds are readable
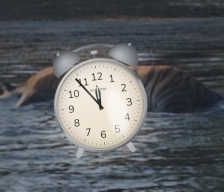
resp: 11,54
